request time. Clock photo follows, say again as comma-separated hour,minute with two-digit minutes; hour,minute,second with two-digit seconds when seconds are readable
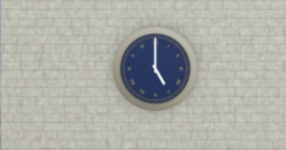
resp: 5,00
